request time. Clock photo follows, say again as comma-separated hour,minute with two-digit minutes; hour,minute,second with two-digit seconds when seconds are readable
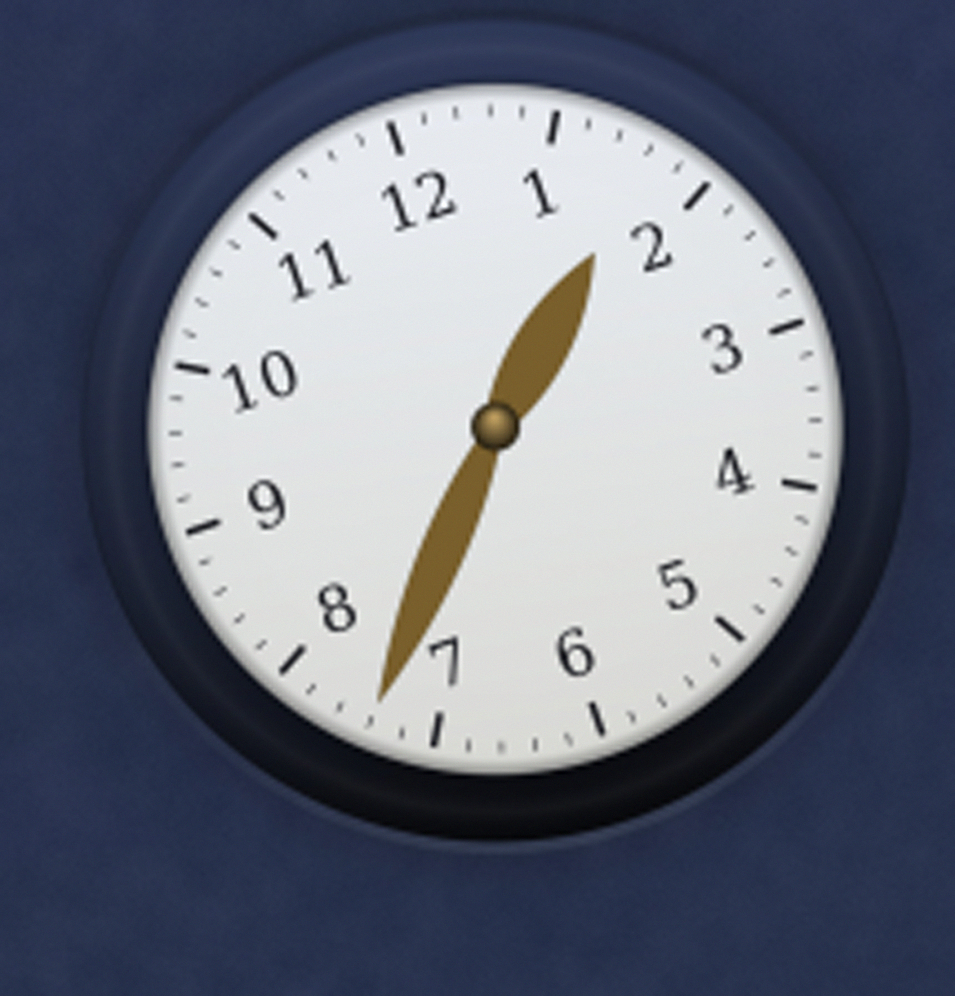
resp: 1,37
